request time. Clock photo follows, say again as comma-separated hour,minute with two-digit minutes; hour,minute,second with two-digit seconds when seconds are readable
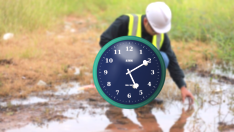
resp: 5,10
